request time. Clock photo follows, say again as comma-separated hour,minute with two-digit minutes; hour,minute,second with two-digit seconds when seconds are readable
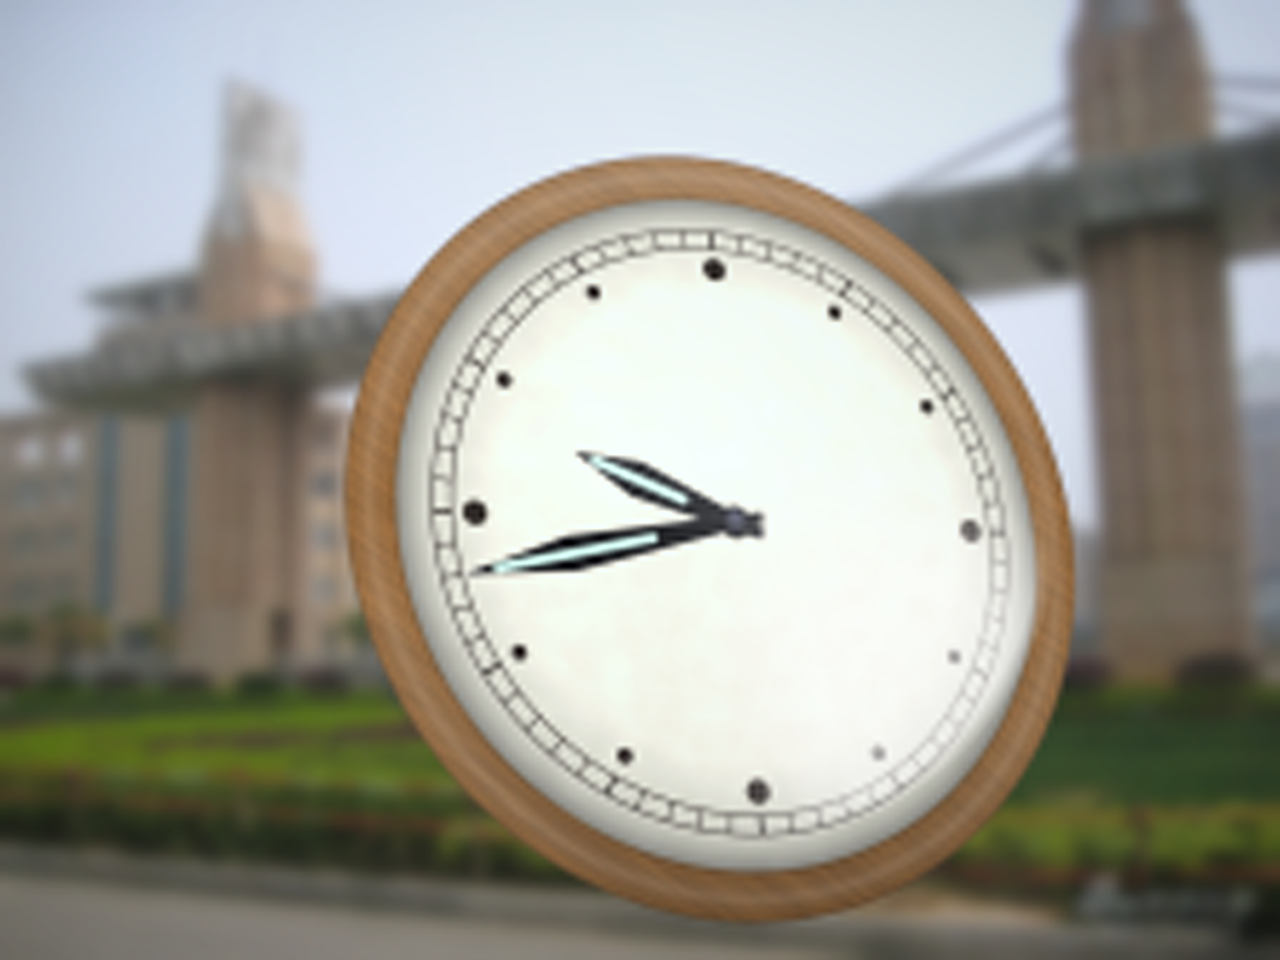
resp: 9,43
